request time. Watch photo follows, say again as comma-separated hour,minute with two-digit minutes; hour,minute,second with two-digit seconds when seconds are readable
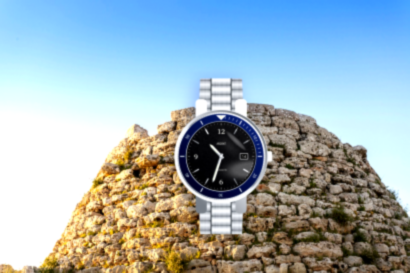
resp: 10,33
